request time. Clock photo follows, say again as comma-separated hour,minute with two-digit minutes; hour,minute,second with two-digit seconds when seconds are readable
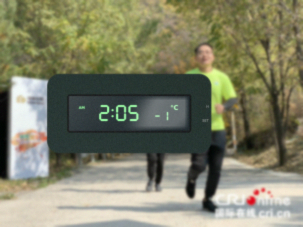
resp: 2,05
